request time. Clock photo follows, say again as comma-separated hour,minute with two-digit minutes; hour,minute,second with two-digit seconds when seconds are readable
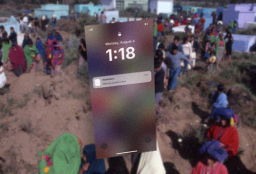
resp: 1,18
